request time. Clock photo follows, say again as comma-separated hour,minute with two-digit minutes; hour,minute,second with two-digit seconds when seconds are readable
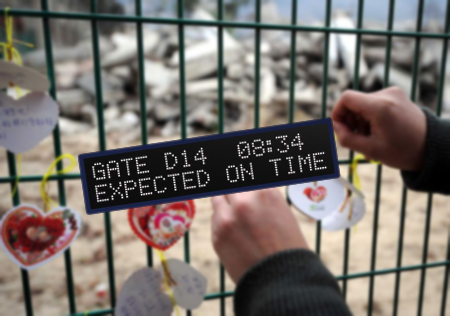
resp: 8,34
